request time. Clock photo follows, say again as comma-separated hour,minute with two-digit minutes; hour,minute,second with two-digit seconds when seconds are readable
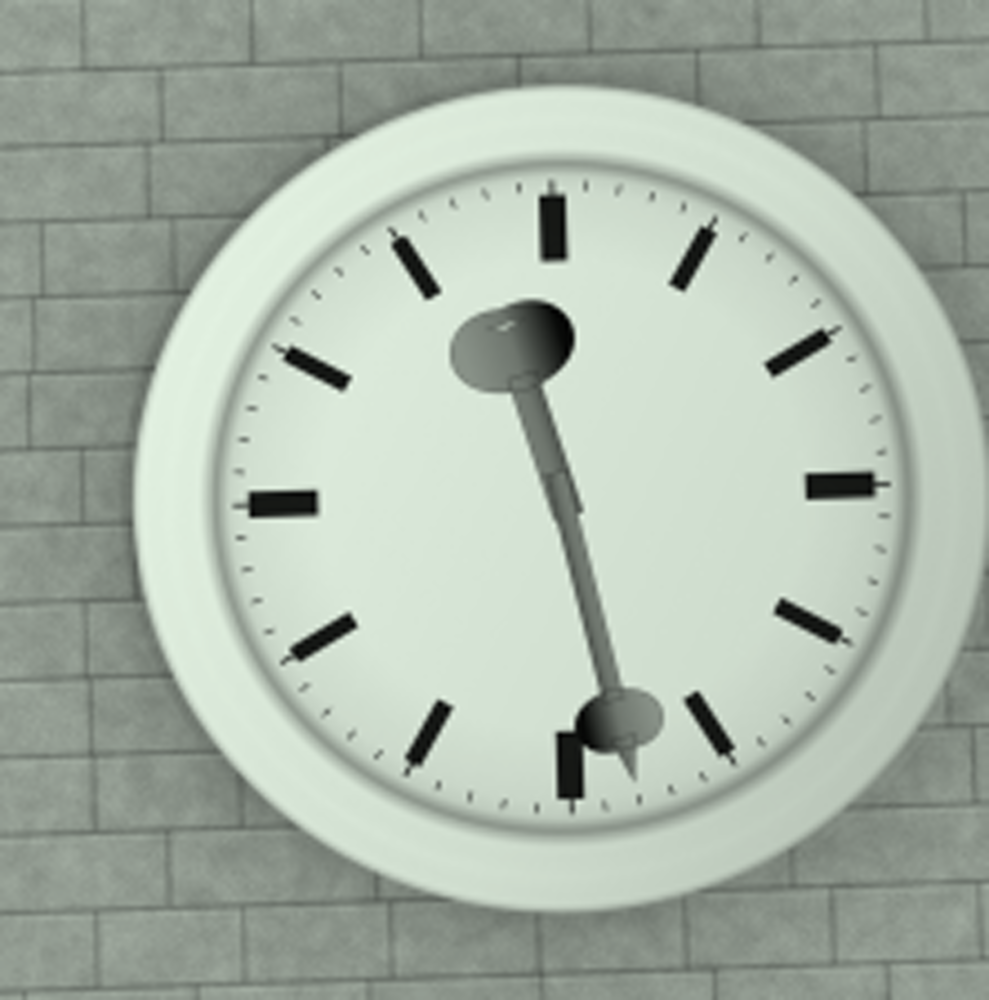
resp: 11,28
